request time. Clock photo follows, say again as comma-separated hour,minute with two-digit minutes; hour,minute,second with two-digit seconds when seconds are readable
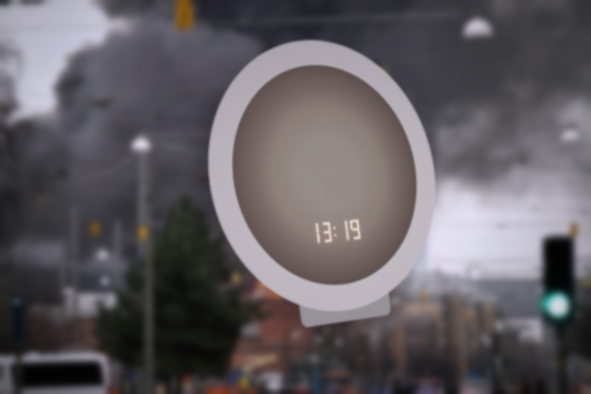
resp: 13,19
